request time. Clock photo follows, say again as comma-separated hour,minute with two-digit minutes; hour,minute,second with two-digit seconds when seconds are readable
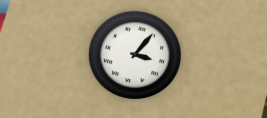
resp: 3,04
